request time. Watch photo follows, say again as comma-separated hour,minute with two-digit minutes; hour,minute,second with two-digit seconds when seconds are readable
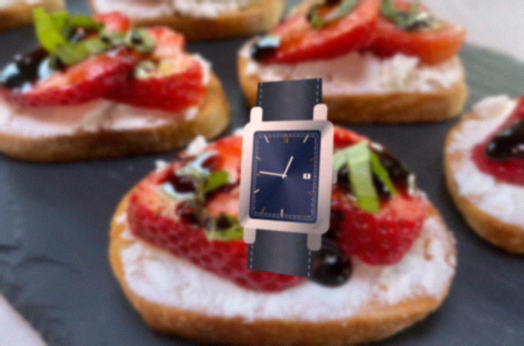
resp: 12,46
